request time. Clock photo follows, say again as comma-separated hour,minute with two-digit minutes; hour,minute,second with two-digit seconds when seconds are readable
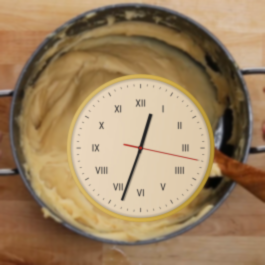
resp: 12,33,17
